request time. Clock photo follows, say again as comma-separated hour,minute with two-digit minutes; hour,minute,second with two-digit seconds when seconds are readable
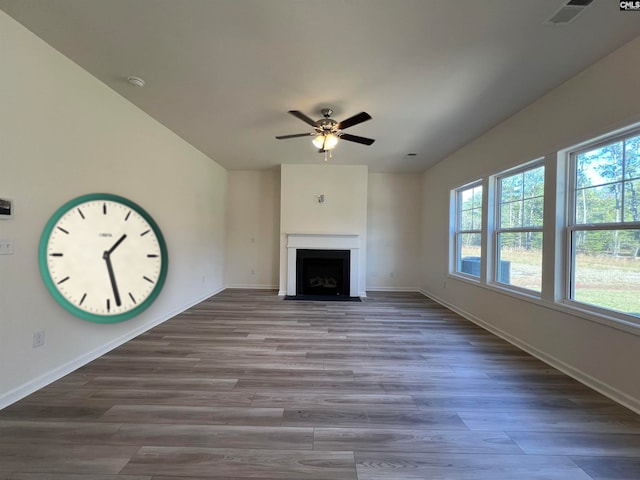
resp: 1,28
